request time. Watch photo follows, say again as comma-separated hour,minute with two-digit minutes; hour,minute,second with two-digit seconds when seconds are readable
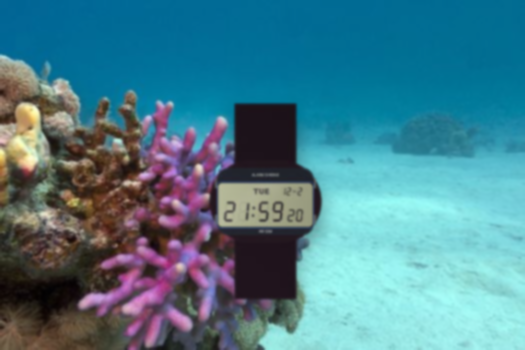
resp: 21,59,20
